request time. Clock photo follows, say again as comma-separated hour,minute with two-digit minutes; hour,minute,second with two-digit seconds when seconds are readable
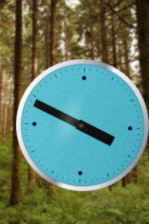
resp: 3,49
